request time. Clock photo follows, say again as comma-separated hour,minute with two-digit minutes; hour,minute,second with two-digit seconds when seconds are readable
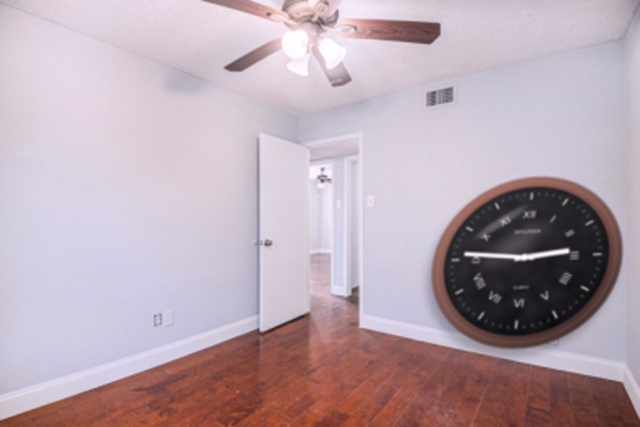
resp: 2,46
